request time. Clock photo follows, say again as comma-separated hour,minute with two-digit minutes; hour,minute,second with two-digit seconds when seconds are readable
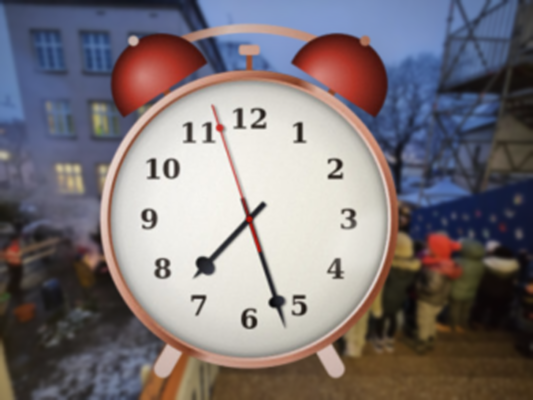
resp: 7,26,57
